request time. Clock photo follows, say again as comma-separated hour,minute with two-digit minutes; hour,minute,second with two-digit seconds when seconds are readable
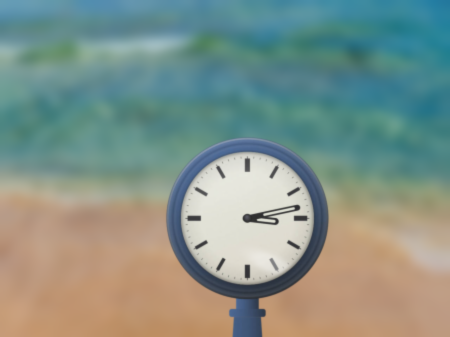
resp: 3,13
